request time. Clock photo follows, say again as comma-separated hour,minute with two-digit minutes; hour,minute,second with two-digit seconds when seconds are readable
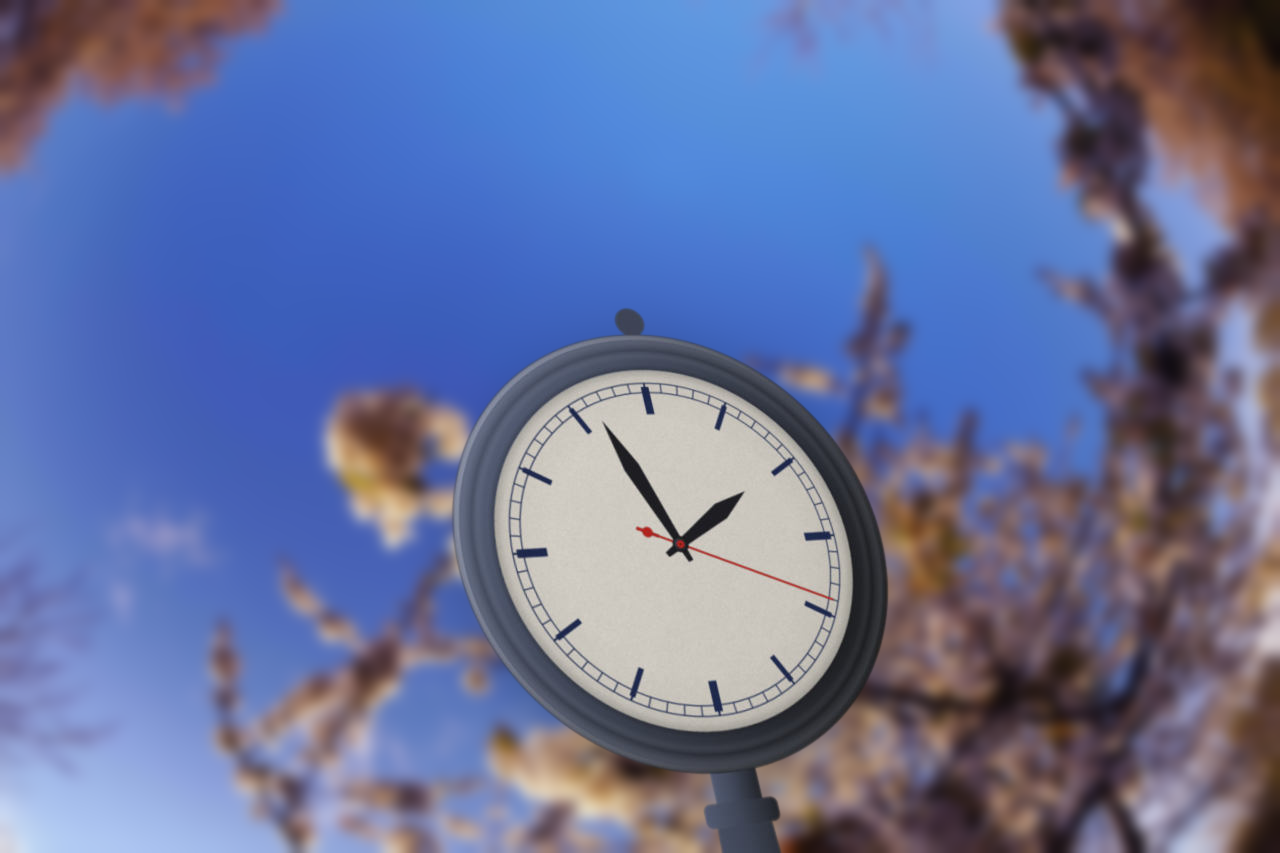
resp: 1,56,19
